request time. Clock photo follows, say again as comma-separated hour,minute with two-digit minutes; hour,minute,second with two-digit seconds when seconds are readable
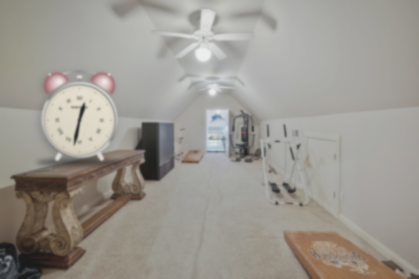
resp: 12,32
